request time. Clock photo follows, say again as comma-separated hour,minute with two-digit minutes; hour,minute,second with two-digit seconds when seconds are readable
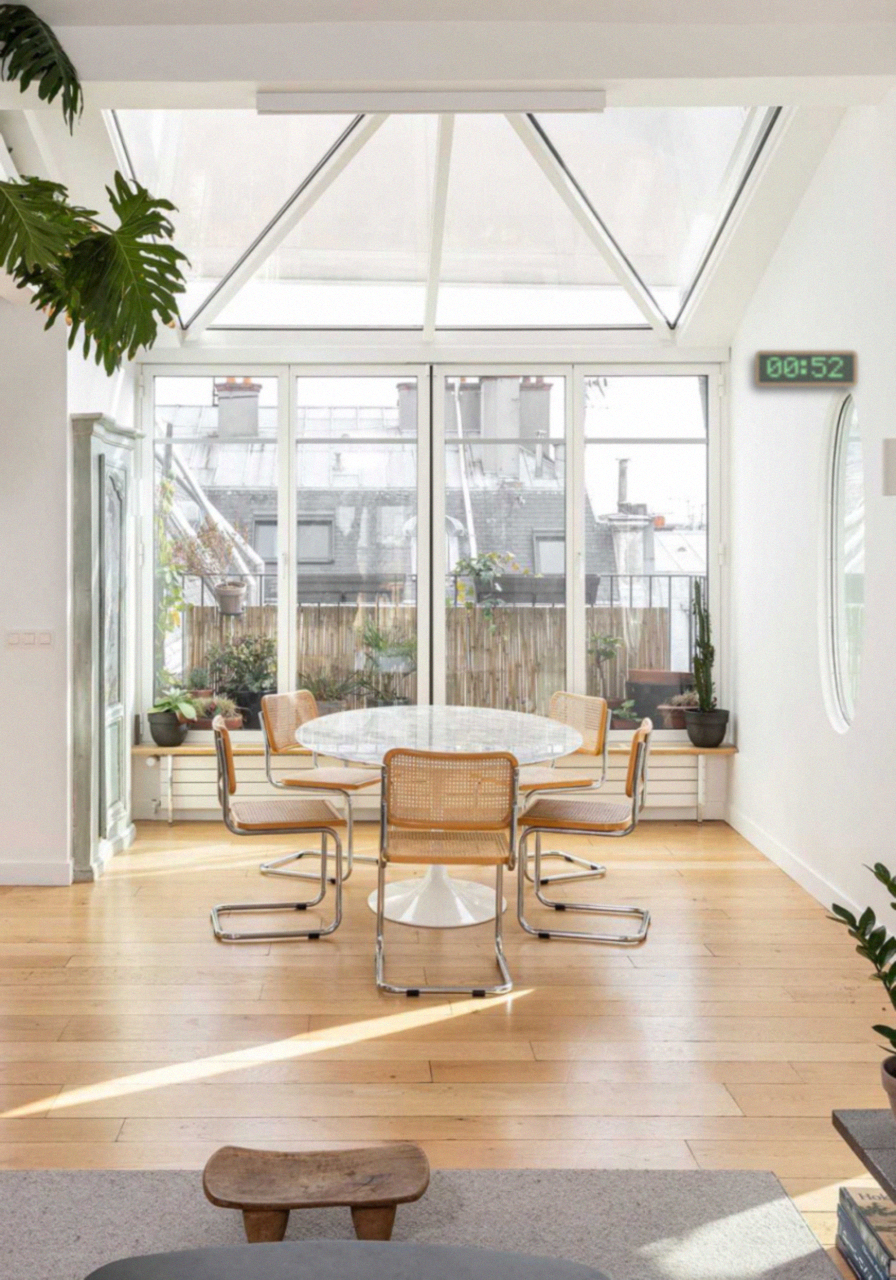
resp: 0,52
